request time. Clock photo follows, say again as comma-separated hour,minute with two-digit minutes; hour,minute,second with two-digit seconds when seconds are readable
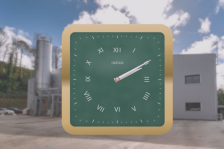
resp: 2,10
